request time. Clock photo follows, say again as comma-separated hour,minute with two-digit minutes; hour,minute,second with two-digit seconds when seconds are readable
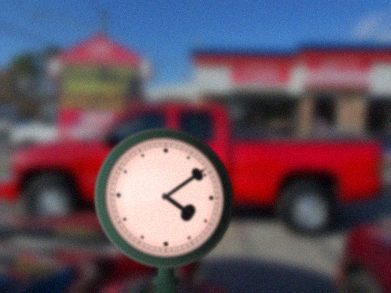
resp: 4,09
